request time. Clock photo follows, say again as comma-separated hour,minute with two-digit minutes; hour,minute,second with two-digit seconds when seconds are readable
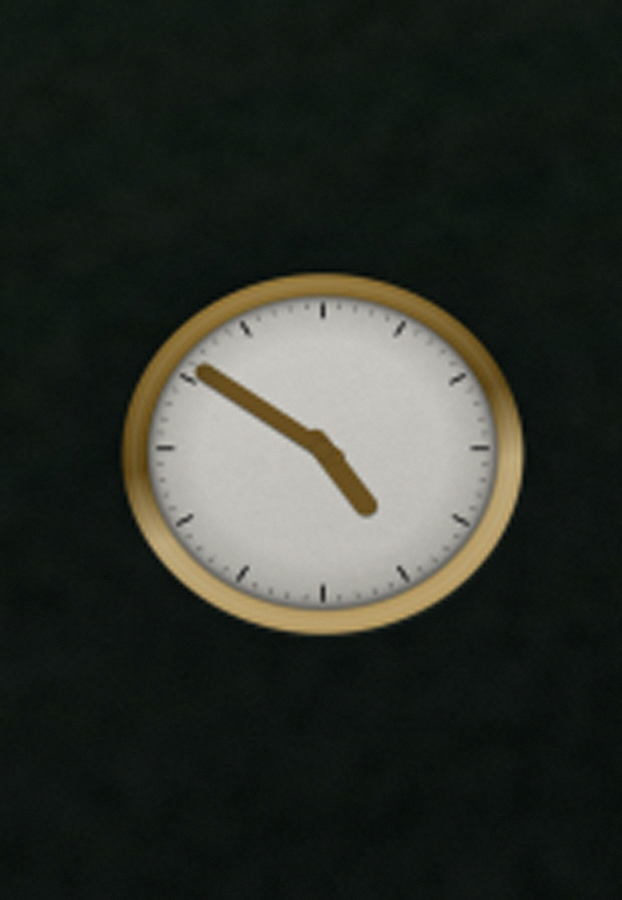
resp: 4,51
